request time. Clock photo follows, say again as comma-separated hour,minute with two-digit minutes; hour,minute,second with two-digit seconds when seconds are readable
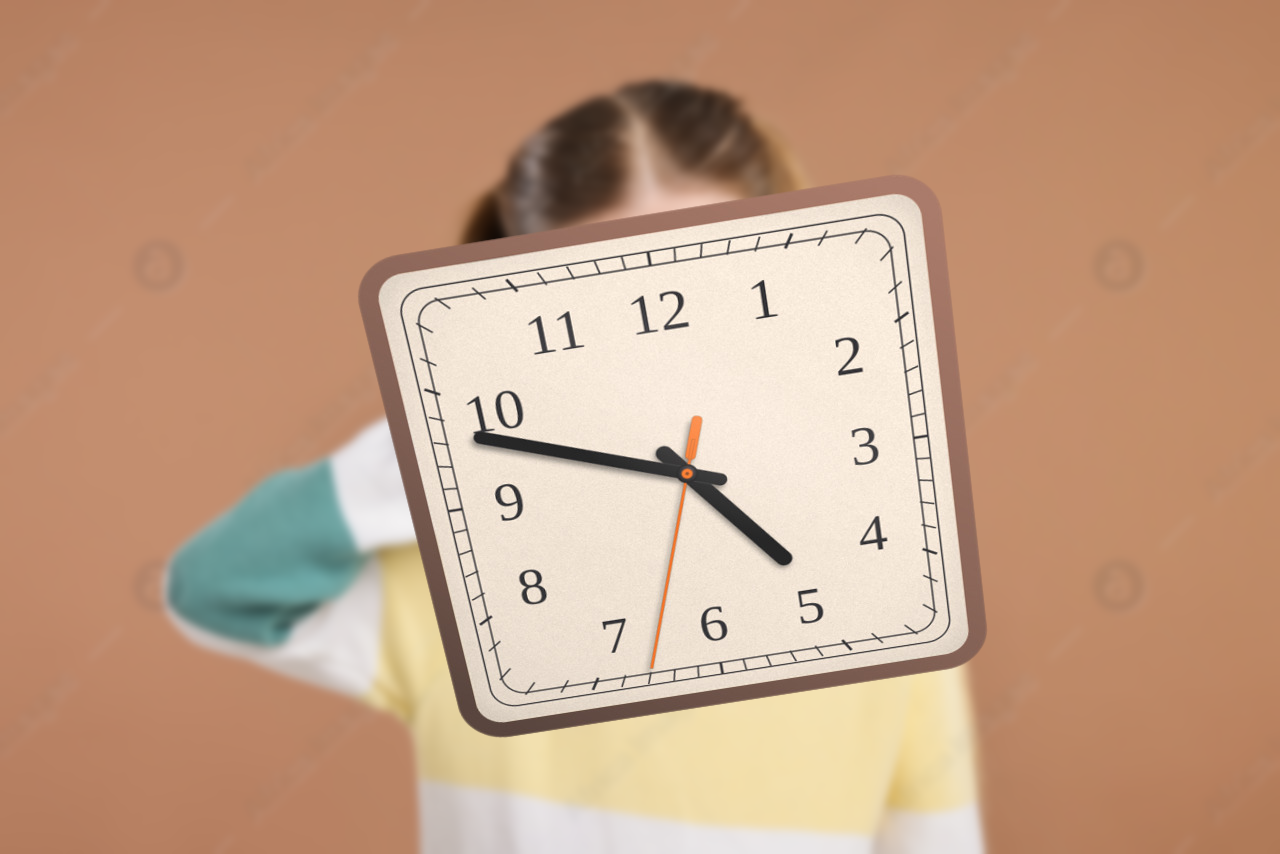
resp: 4,48,33
